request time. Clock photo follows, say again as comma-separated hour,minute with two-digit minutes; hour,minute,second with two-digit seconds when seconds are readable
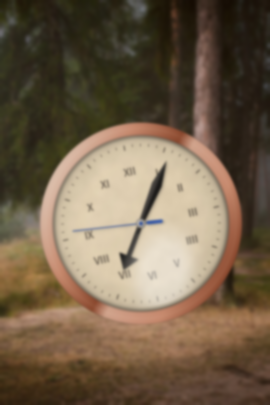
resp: 7,05,46
